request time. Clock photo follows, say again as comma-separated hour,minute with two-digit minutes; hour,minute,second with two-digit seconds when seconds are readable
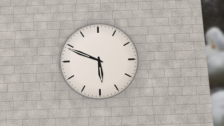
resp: 5,49
